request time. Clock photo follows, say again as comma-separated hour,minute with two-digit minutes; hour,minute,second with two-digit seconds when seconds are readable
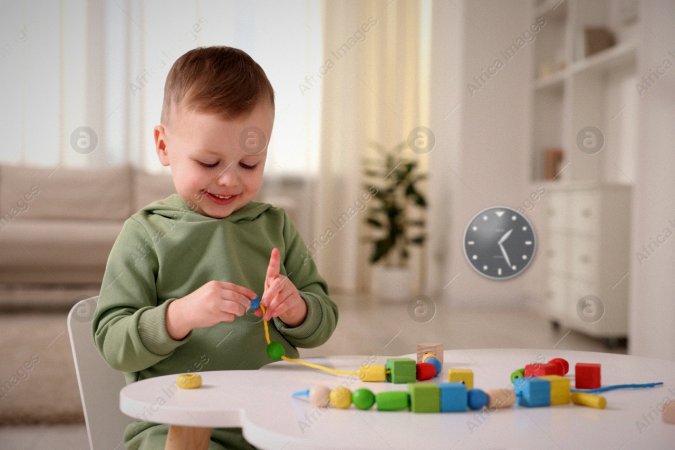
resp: 1,26
